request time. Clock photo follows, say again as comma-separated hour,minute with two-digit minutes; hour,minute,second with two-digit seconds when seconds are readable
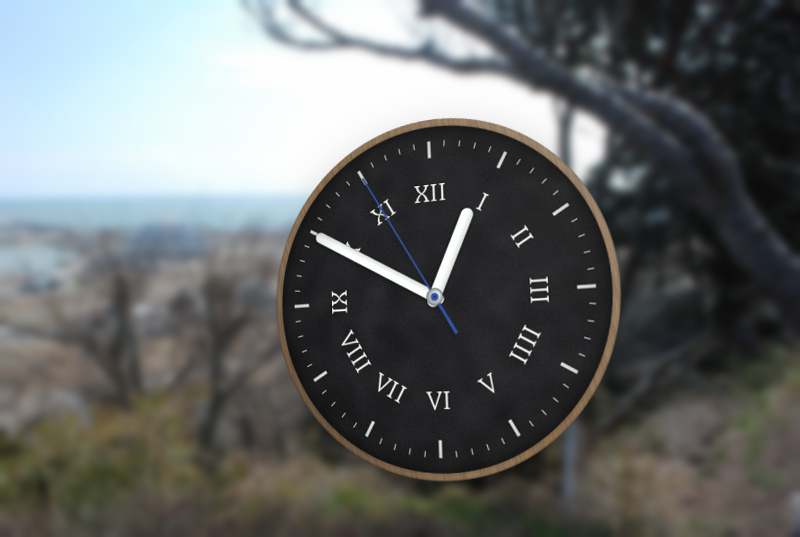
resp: 12,49,55
